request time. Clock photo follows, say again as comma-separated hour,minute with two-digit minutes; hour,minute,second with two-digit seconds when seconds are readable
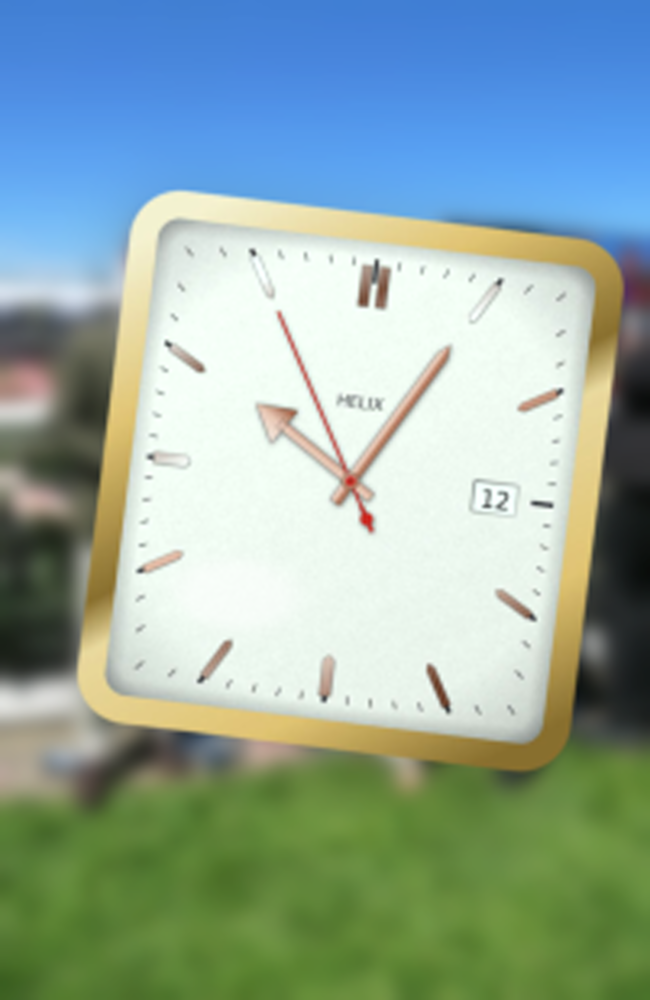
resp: 10,04,55
